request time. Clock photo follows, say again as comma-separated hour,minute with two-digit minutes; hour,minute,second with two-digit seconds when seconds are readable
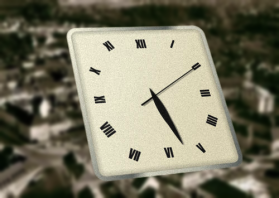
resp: 5,27,10
